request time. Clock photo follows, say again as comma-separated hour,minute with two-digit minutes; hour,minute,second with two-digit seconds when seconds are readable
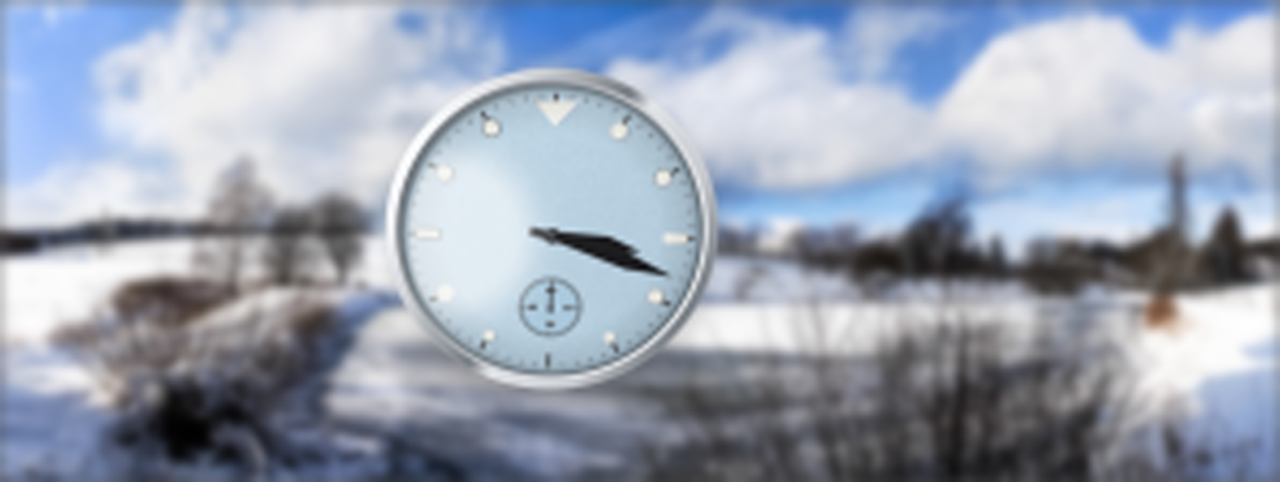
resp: 3,18
